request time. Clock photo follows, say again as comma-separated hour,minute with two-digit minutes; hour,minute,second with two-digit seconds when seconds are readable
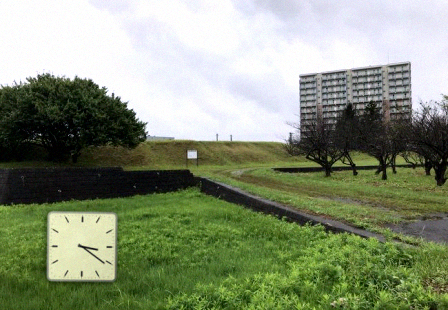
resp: 3,21
